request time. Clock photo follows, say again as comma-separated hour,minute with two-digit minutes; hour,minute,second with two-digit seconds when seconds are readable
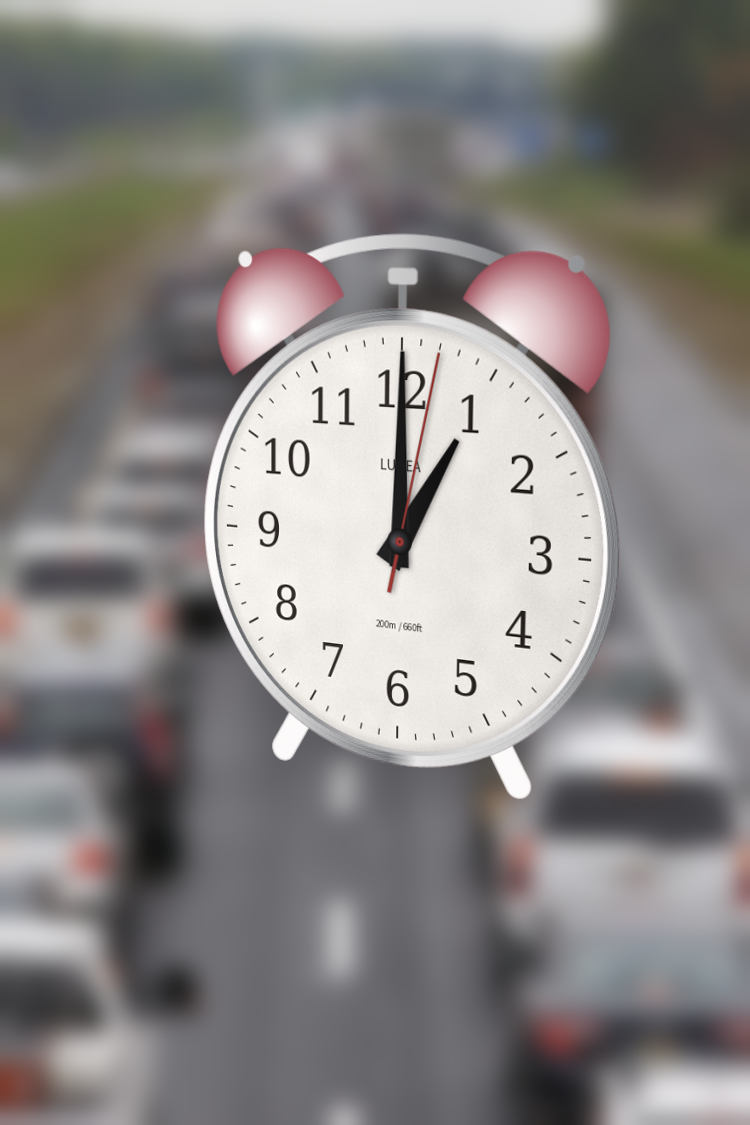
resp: 1,00,02
